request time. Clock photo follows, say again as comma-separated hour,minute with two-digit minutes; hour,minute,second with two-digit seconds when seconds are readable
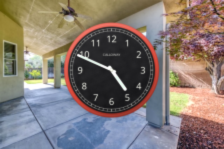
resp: 4,49
